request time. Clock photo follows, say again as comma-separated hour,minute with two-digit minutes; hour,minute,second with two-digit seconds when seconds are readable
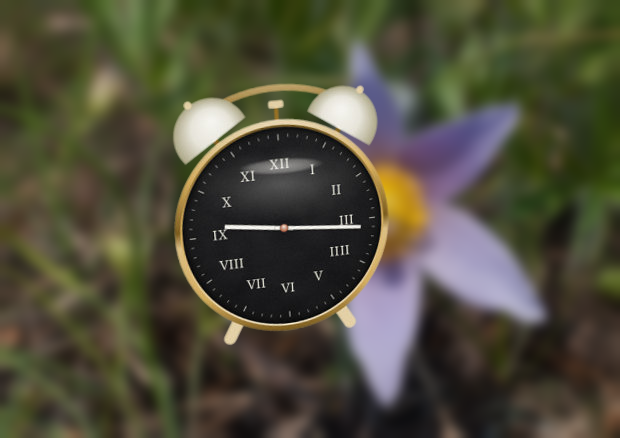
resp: 9,16
